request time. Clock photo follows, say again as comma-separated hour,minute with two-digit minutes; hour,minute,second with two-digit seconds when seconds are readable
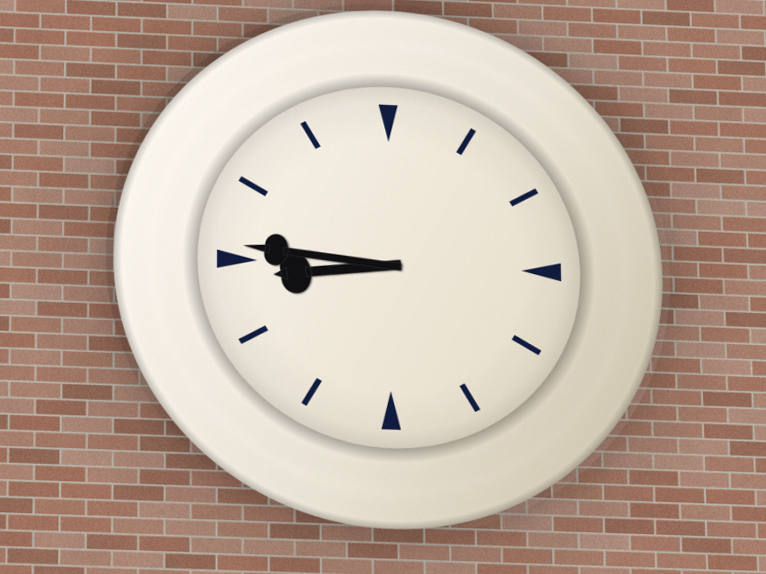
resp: 8,46
